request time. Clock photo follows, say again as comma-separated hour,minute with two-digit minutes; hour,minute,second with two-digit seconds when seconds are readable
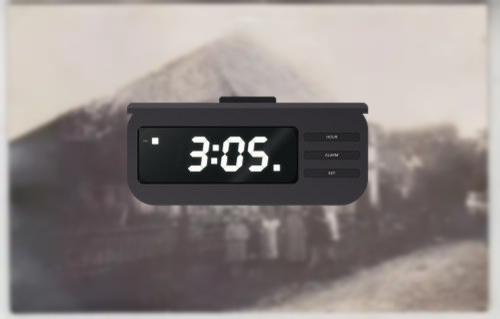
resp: 3,05
